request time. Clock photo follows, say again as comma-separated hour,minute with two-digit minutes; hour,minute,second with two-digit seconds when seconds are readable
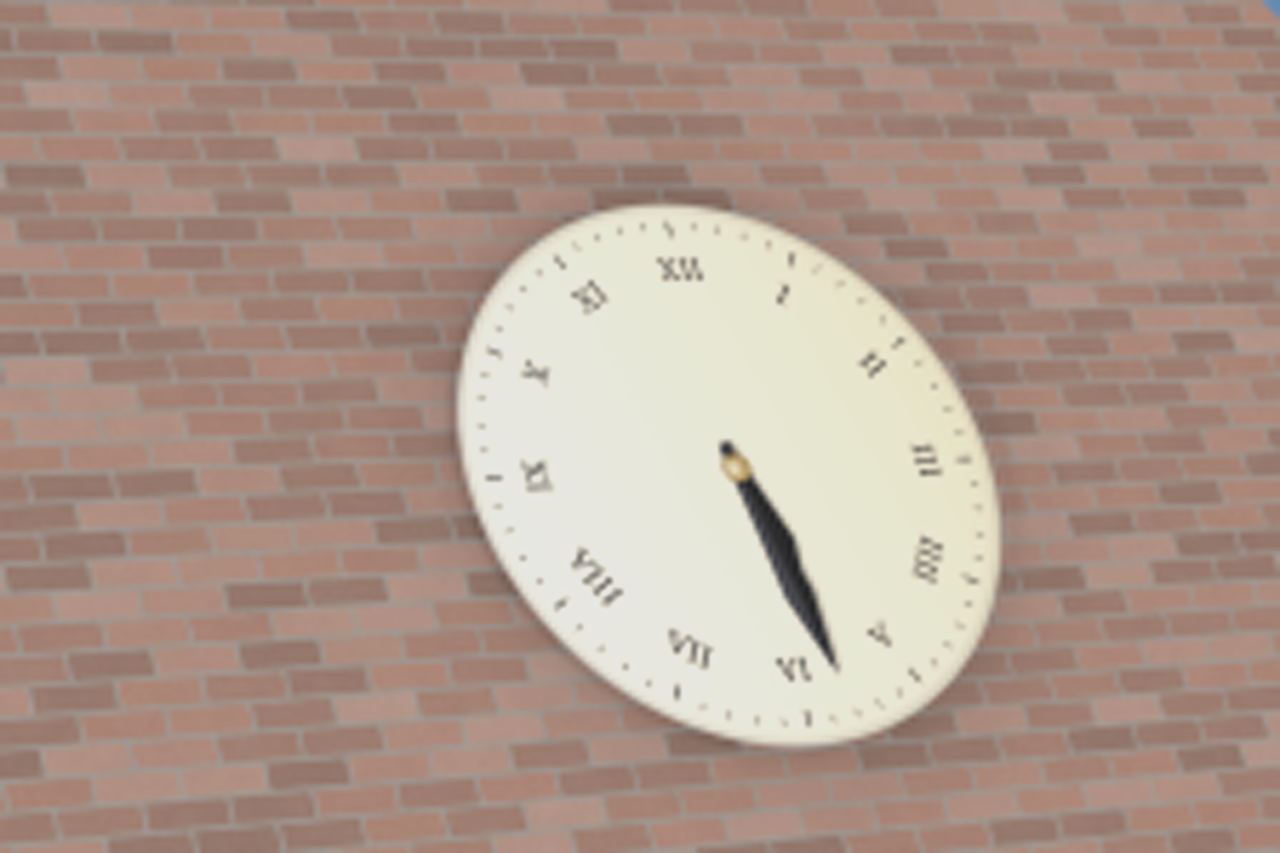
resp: 5,28
